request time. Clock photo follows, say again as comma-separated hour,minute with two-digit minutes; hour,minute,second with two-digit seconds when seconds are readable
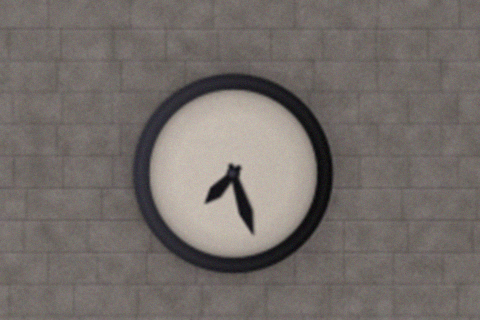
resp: 7,27
